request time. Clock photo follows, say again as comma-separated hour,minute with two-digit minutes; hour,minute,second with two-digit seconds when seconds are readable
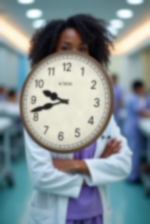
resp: 9,42
